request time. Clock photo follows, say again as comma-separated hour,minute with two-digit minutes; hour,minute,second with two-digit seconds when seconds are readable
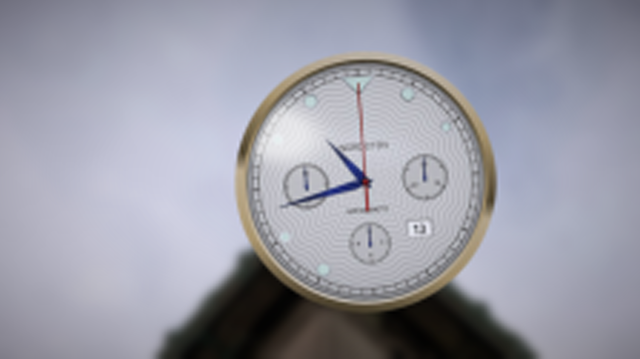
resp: 10,43
